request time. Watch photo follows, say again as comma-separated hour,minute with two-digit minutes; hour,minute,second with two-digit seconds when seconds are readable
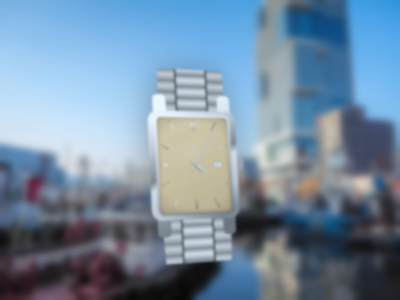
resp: 4,06
